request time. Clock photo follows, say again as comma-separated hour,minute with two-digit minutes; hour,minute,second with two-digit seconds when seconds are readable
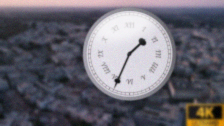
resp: 1,34
